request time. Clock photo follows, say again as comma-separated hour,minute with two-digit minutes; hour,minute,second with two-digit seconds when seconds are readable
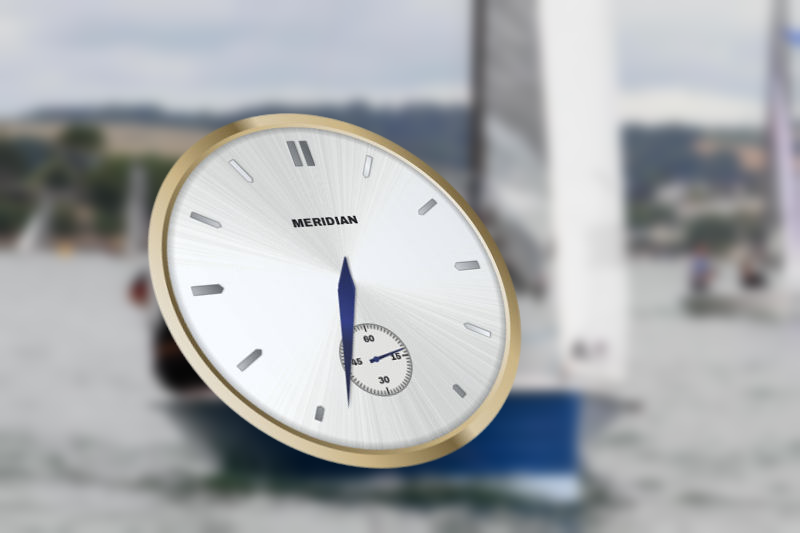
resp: 6,33,13
